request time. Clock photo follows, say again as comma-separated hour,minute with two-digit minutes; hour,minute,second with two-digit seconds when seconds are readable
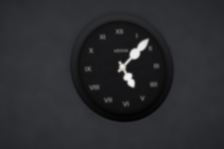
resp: 5,08
